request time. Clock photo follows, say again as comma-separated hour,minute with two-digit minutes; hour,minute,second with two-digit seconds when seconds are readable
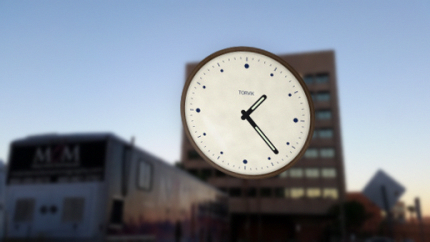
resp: 1,23
